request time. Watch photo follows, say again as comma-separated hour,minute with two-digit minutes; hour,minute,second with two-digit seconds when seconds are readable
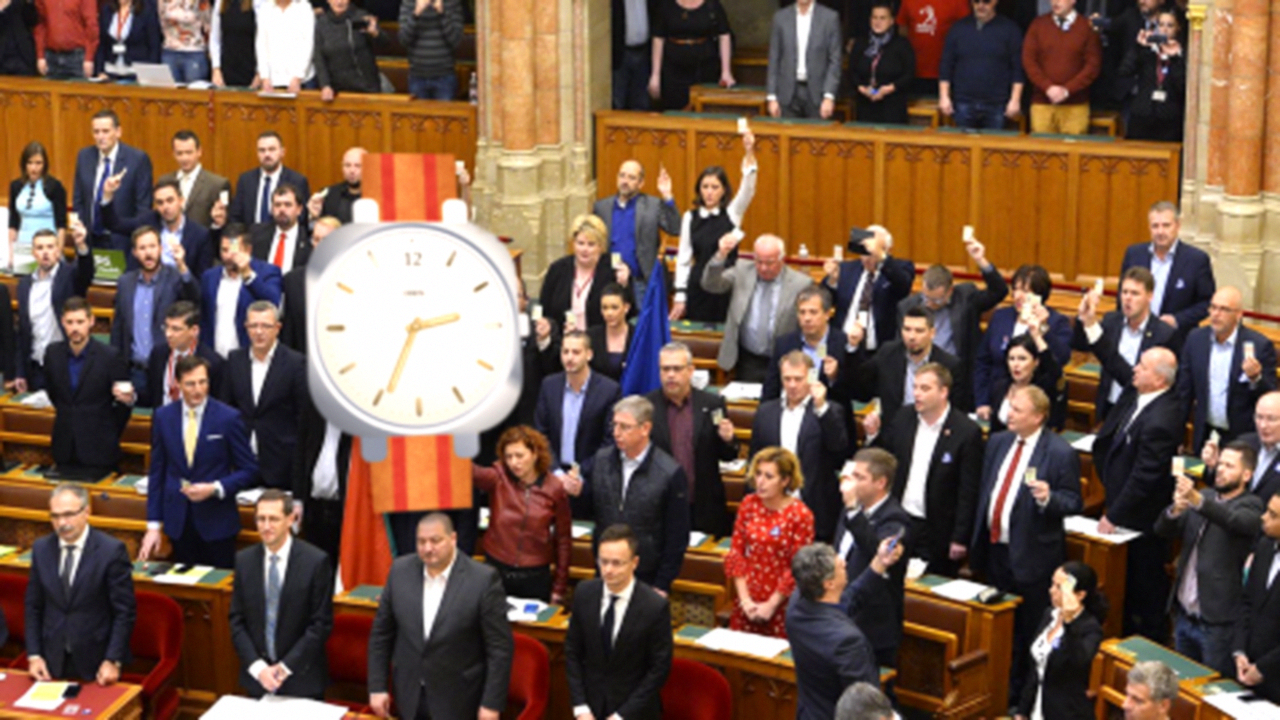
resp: 2,34
